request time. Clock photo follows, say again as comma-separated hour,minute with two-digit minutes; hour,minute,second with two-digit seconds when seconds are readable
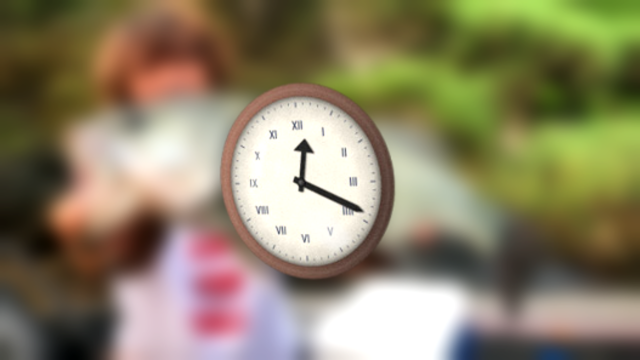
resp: 12,19
